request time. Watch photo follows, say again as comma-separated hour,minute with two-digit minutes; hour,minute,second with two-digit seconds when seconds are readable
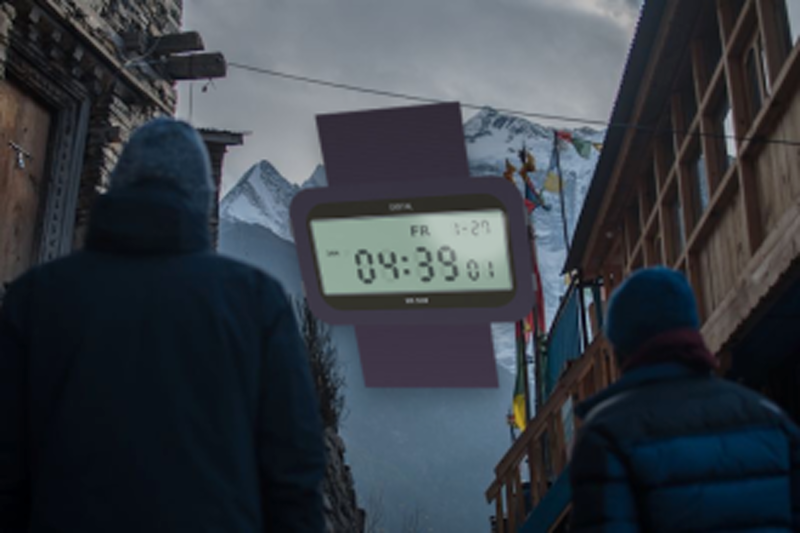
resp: 4,39,01
